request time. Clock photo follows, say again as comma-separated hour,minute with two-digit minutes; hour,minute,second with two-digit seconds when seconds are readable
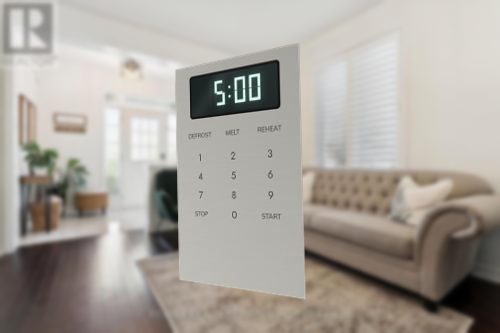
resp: 5,00
